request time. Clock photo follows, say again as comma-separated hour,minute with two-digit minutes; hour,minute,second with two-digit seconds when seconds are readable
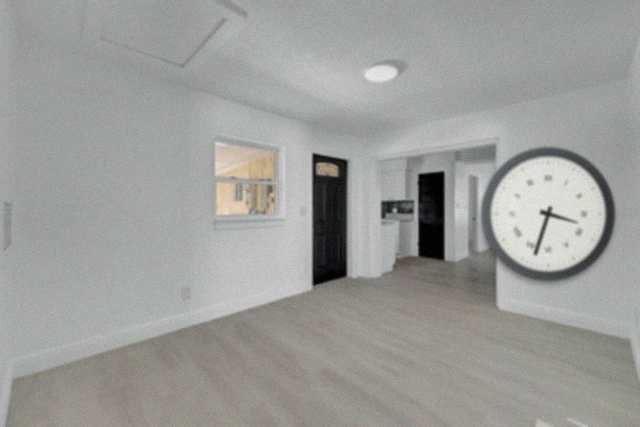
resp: 3,33
